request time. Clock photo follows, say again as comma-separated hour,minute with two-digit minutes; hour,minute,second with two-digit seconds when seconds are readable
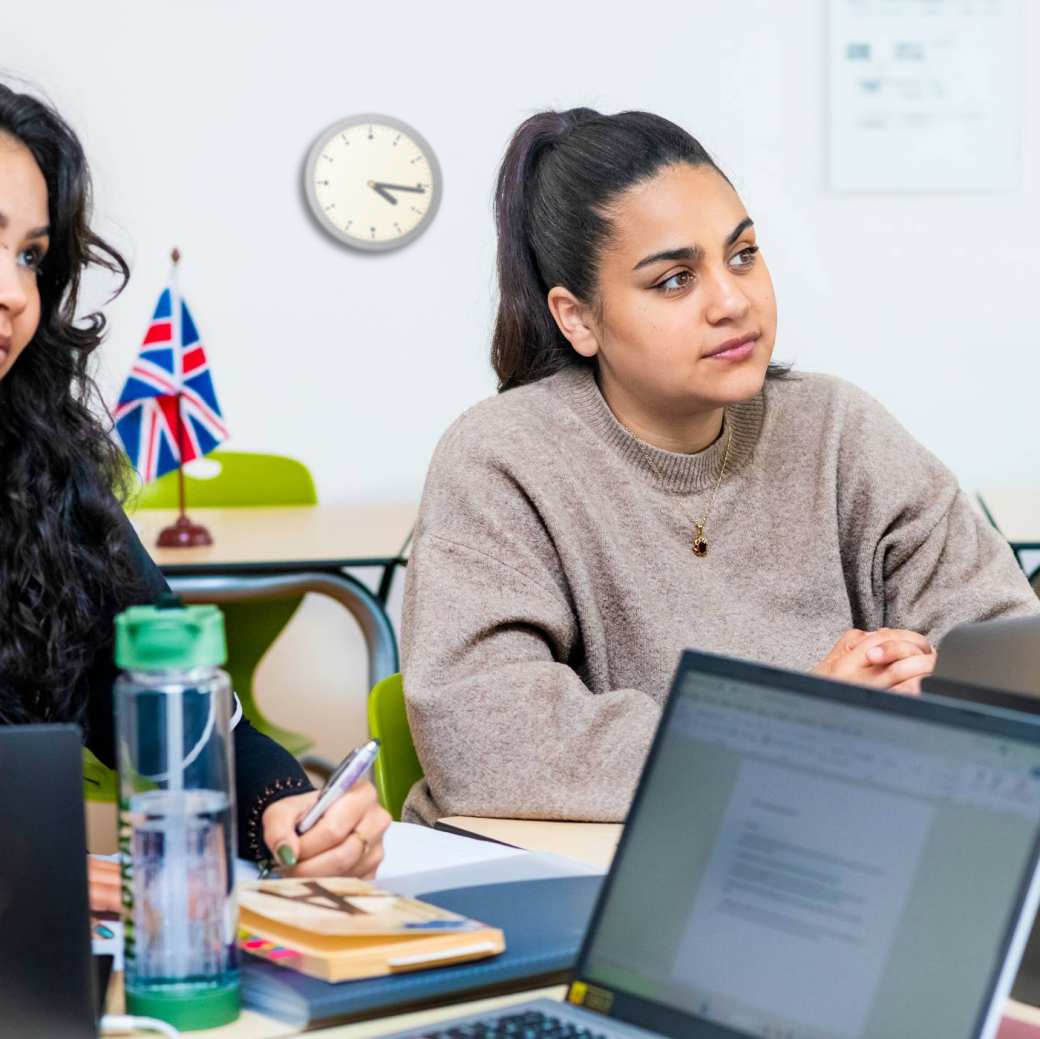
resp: 4,16
